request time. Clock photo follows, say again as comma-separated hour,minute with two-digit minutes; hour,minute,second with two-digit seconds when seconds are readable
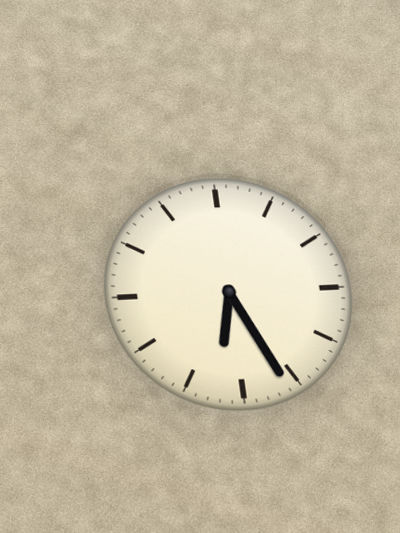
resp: 6,26
